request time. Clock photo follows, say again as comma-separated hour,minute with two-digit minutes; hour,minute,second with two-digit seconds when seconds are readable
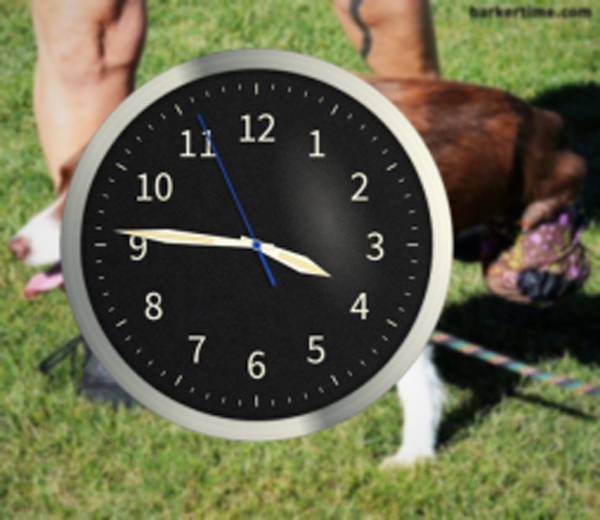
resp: 3,45,56
